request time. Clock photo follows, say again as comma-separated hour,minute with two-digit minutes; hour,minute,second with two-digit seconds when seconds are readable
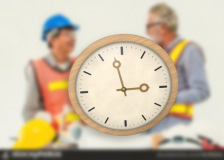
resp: 2,58
